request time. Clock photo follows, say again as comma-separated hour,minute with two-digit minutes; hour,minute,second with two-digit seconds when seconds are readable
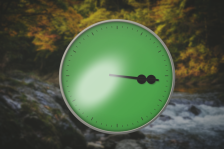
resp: 3,16
